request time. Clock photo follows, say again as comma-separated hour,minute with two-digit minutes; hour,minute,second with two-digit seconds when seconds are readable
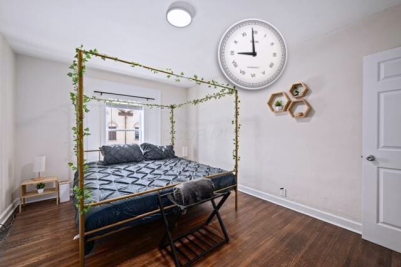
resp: 8,59
